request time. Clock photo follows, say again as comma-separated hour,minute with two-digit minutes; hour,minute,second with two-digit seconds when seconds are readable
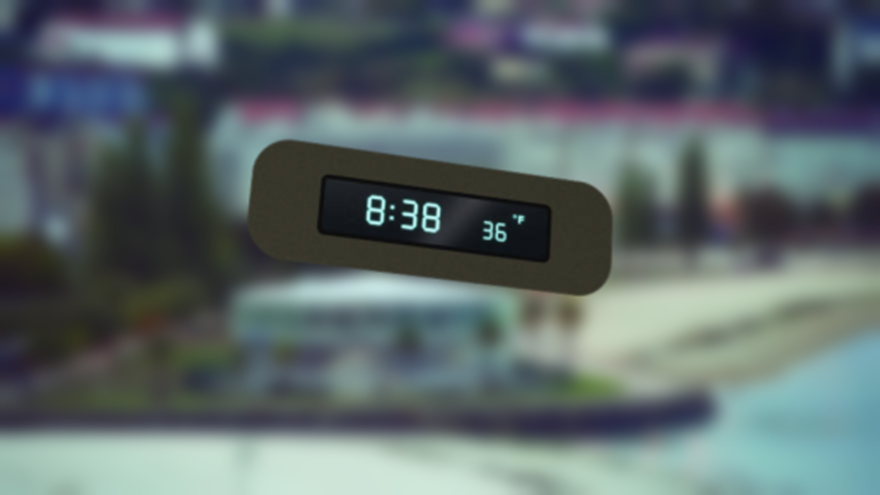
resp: 8,38
